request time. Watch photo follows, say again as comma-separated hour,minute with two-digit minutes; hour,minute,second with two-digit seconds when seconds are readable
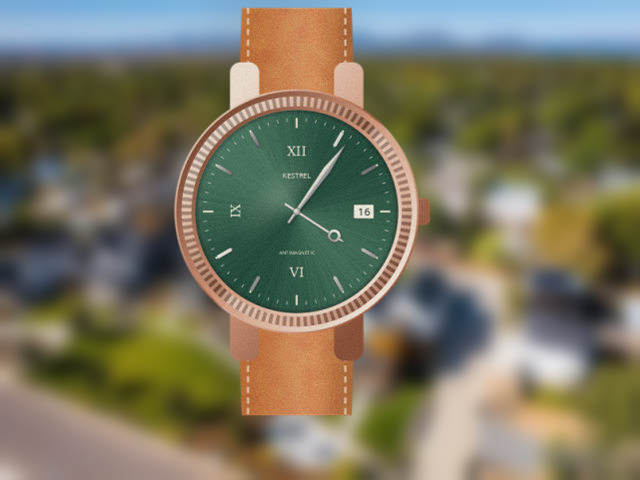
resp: 4,06
